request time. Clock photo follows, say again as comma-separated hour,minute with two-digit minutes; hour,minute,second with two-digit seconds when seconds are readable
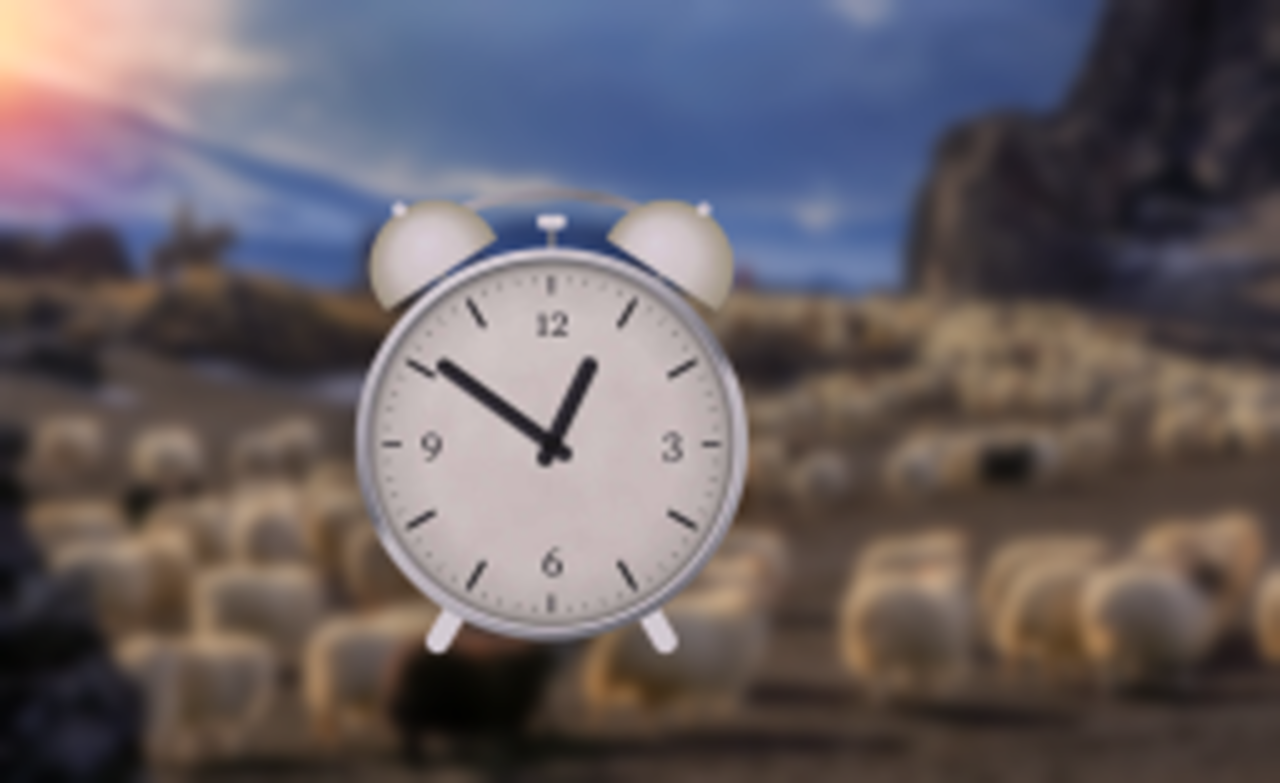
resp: 12,51
